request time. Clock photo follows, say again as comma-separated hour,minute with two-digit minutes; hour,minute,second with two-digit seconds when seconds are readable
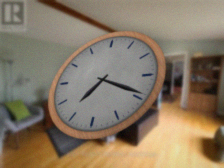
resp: 7,19
